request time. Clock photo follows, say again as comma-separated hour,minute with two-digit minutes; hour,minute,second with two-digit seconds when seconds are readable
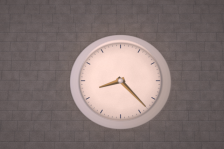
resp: 8,23
